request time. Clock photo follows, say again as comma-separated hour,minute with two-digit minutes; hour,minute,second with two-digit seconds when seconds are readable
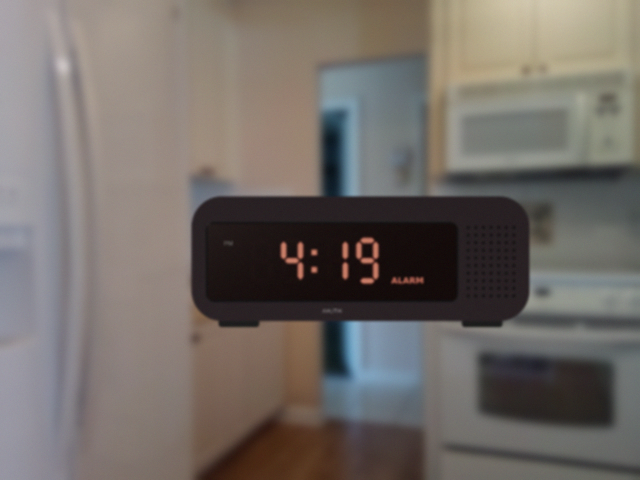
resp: 4,19
